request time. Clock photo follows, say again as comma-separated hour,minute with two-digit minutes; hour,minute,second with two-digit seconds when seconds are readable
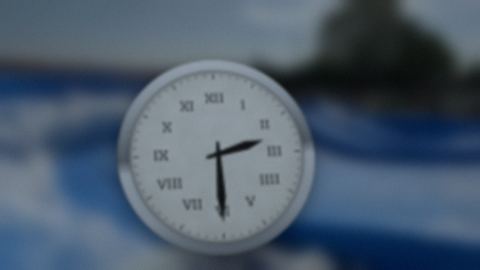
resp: 2,30
